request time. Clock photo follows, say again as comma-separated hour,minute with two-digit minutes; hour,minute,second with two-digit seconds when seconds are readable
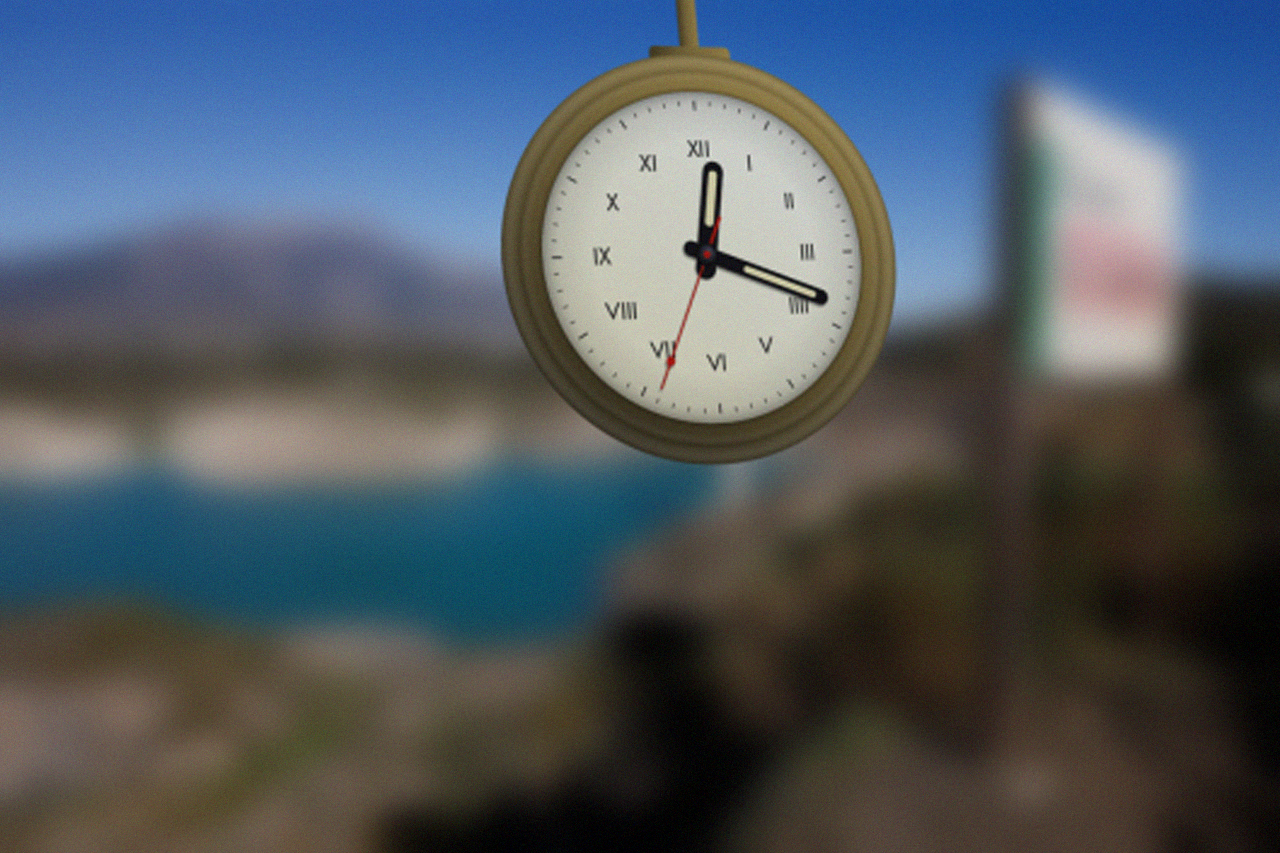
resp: 12,18,34
